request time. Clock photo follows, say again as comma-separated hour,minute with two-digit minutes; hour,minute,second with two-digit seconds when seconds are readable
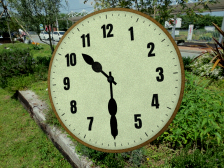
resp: 10,30
